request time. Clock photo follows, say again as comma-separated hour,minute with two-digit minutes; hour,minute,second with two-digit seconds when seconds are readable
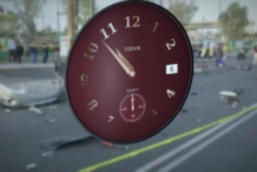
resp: 10,53
